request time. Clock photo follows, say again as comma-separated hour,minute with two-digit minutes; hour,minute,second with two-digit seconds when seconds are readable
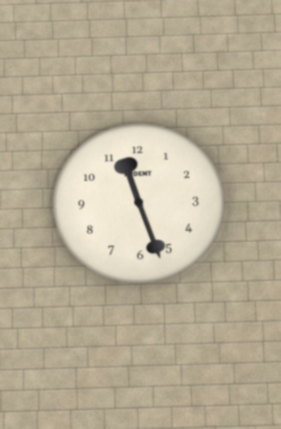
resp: 11,27
